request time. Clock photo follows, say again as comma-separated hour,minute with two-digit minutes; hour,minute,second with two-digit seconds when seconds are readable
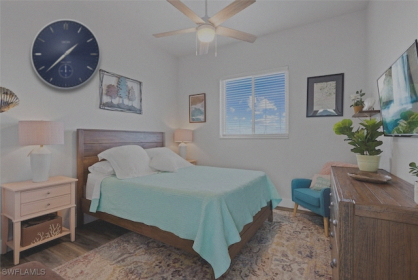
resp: 1,38
